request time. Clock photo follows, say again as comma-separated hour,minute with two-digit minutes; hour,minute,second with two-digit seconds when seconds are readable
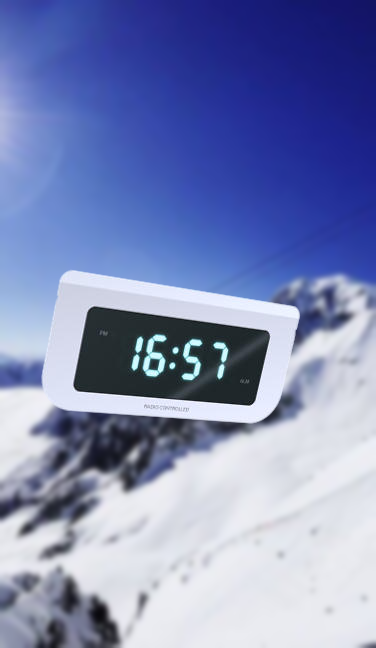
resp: 16,57
